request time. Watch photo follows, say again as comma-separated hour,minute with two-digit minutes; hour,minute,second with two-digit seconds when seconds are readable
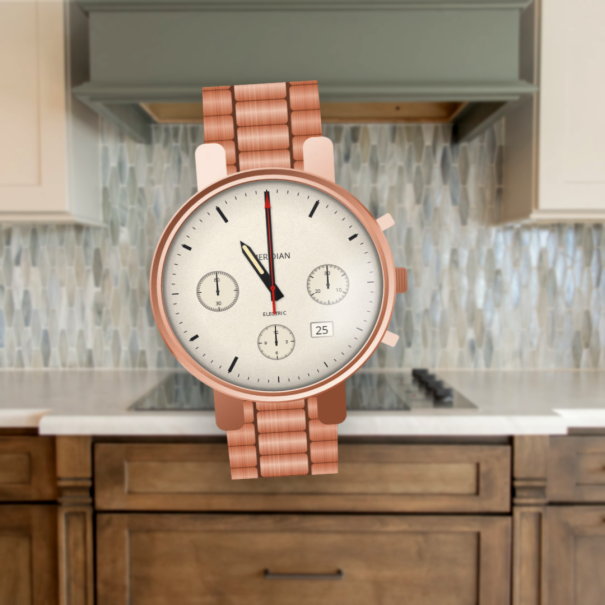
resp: 11,00
